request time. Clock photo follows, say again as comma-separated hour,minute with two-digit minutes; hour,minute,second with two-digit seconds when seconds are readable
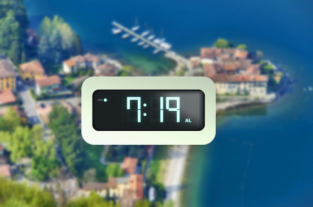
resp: 7,19
